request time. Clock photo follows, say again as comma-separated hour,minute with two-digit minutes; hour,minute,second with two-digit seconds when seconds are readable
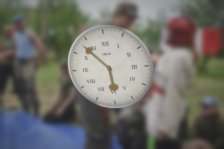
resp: 5,53
